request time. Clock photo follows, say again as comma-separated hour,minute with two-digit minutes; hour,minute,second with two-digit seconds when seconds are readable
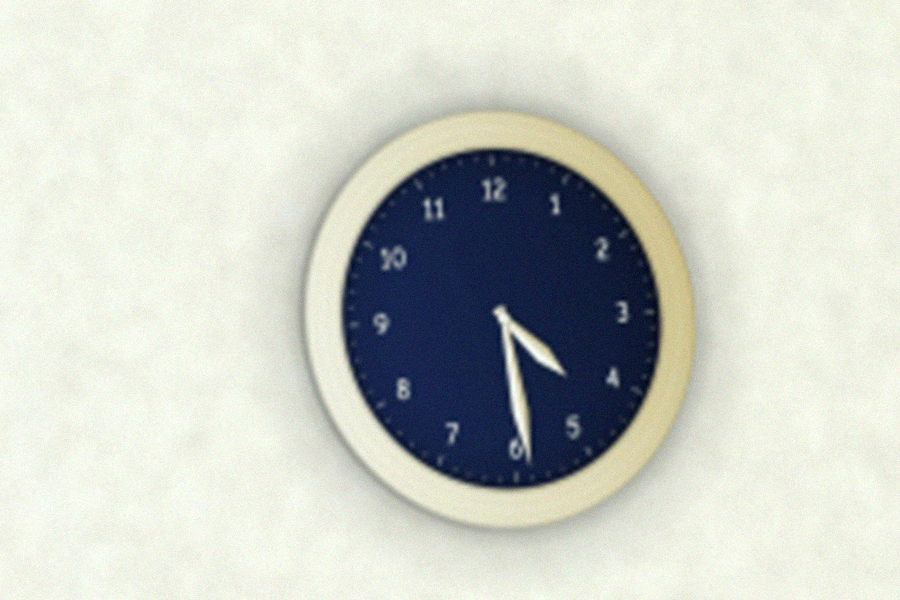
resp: 4,29
